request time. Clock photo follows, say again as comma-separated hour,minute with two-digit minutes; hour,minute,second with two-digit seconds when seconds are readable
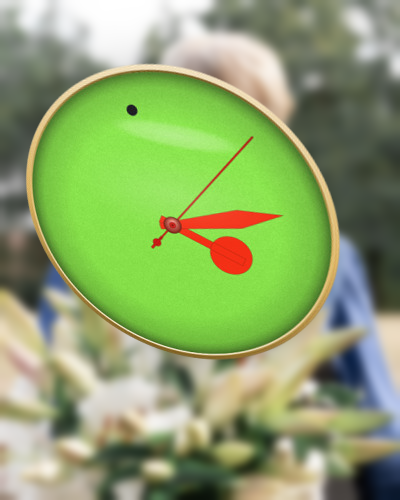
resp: 4,15,09
